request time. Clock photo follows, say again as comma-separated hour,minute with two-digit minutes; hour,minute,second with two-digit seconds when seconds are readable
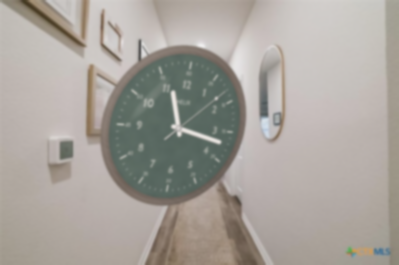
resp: 11,17,08
